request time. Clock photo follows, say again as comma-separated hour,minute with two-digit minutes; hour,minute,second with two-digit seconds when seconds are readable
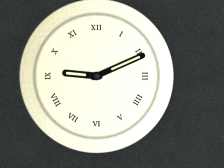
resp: 9,11
